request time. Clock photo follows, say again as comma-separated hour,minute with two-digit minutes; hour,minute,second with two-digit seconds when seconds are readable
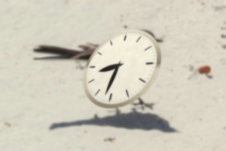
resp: 8,32
